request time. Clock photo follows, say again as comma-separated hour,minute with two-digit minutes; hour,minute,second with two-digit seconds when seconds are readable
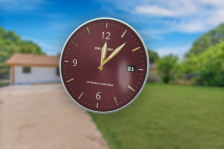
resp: 12,07
